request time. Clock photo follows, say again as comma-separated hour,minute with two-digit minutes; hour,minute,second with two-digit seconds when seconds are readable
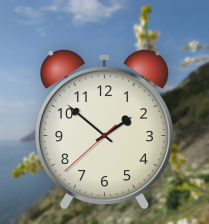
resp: 1,51,38
